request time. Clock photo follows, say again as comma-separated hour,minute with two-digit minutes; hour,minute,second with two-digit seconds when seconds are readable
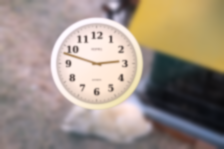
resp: 2,48
